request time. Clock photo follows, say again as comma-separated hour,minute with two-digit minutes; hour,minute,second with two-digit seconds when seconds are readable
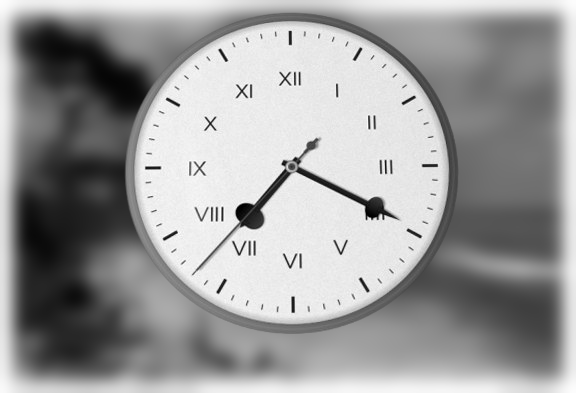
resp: 7,19,37
